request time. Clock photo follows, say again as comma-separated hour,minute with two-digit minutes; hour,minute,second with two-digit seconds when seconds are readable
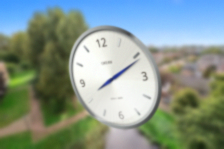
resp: 8,11
